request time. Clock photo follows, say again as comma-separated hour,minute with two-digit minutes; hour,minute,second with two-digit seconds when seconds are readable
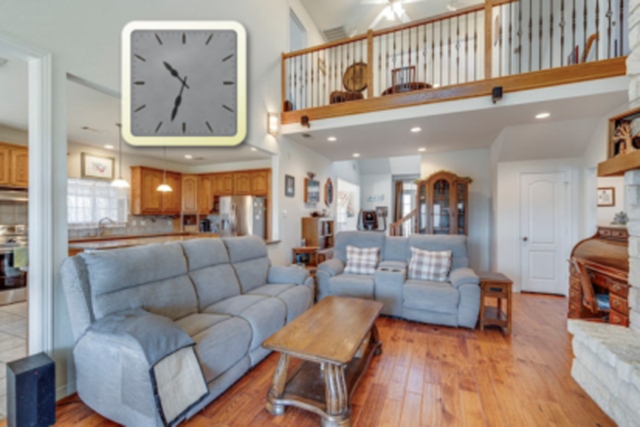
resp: 10,33
